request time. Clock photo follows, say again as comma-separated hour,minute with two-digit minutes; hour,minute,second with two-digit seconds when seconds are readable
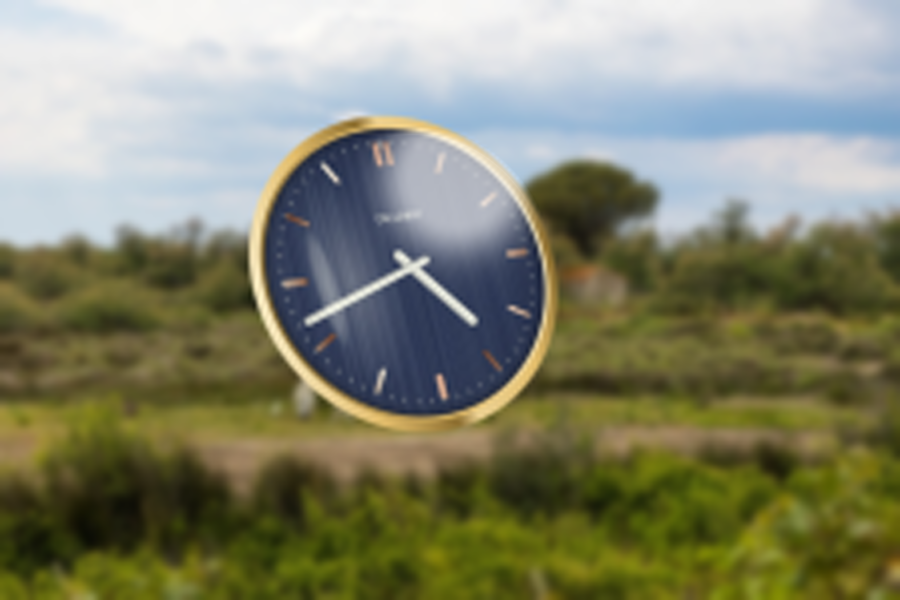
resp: 4,42
